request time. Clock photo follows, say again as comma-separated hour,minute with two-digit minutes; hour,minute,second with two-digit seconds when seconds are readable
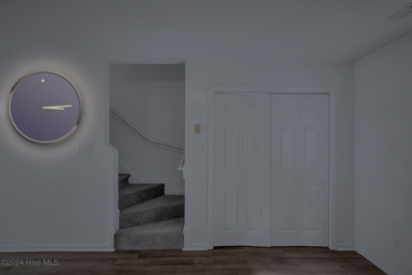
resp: 3,15
